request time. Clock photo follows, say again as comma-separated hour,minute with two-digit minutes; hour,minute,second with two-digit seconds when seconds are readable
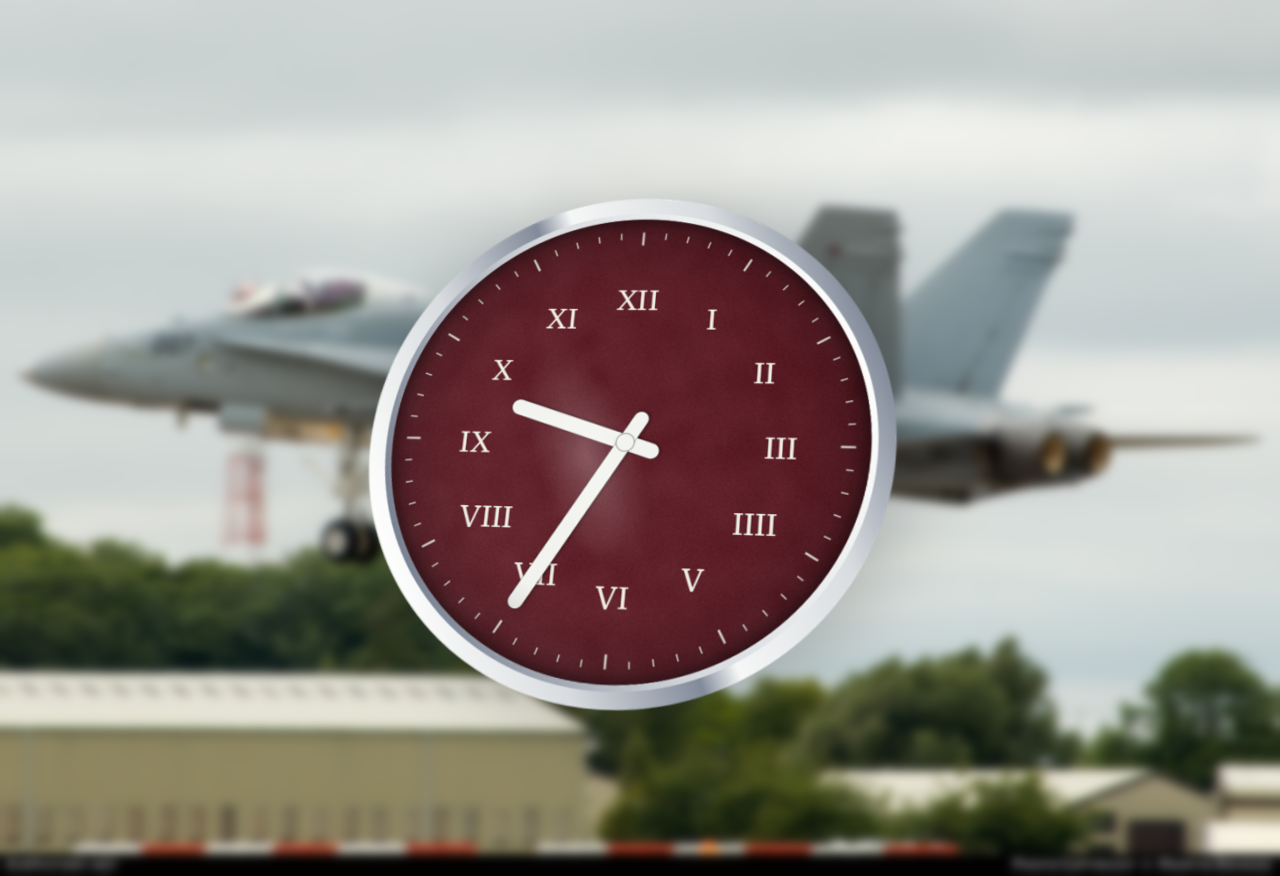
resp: 9,35
